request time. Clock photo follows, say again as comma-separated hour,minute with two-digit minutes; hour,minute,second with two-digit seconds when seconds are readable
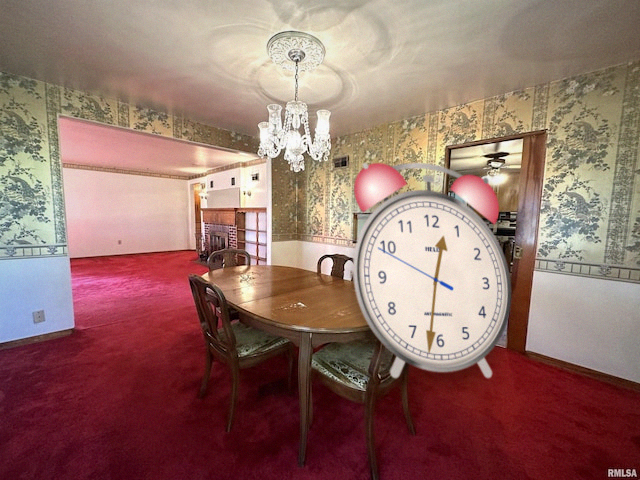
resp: 12,31,49
